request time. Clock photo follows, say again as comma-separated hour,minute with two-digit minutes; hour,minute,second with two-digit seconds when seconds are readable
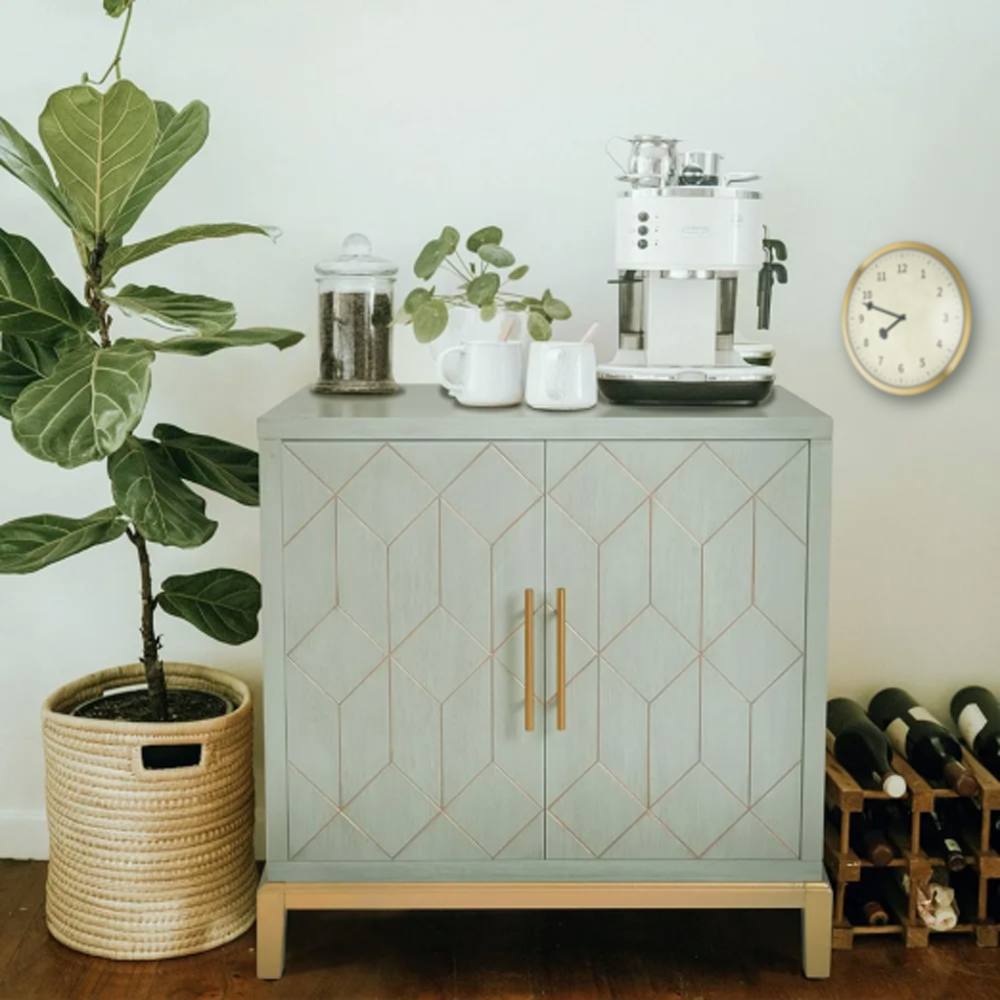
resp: 7,48
